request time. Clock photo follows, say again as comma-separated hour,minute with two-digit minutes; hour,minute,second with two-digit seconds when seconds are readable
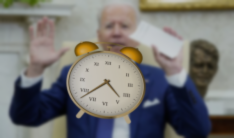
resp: 4,38
